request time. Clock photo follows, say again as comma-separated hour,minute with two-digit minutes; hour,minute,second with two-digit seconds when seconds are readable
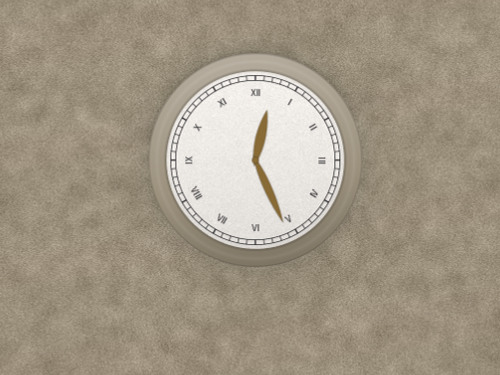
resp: 12,26
